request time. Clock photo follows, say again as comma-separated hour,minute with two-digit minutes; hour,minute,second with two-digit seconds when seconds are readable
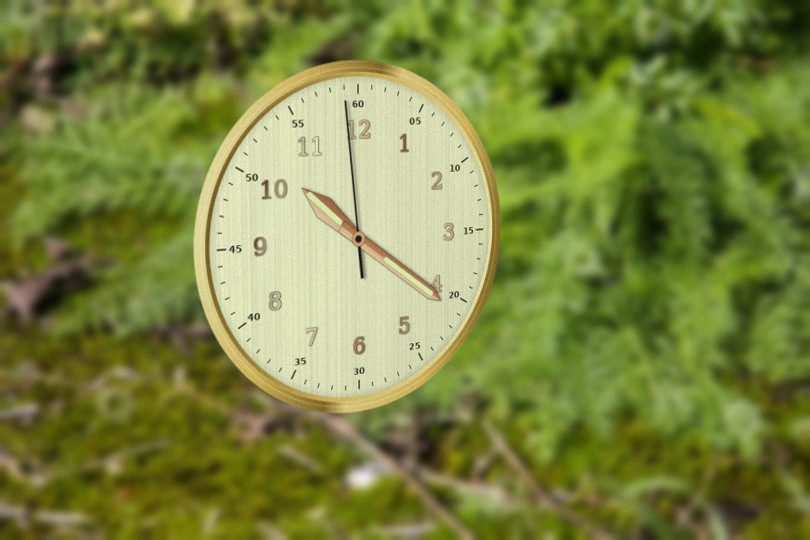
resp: 10,20,59
